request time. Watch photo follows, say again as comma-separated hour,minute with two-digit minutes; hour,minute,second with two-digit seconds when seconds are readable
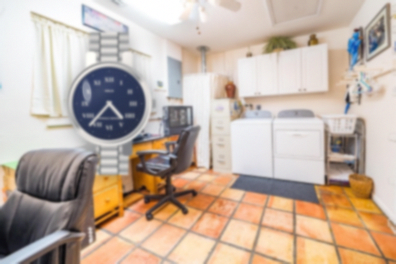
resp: 4,37
